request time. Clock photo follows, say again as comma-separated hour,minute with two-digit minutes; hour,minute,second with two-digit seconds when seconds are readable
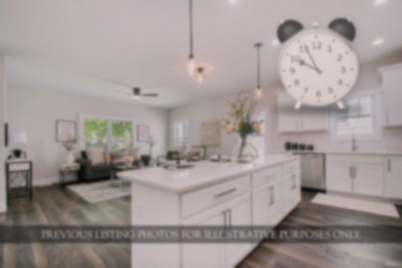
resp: 9,56
